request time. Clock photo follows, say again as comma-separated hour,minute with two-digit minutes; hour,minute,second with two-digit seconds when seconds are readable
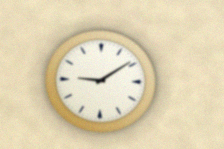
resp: 9,09
